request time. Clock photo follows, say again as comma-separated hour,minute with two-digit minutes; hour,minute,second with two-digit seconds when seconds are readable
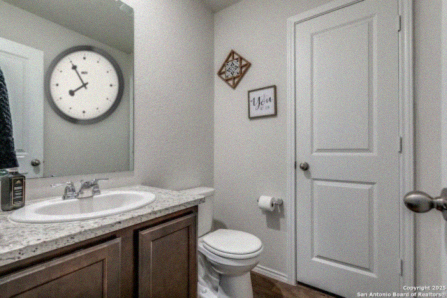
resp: 7,55
